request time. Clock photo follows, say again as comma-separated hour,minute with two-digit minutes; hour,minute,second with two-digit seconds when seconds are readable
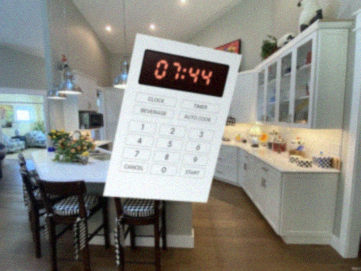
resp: 7,44
